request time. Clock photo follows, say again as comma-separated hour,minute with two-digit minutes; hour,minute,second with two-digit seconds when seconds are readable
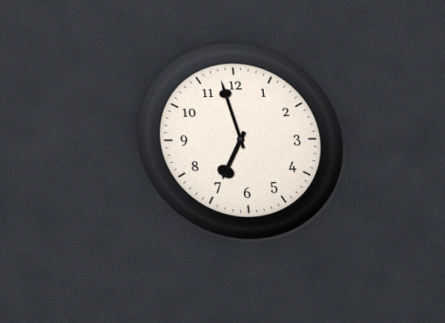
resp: 6,58
